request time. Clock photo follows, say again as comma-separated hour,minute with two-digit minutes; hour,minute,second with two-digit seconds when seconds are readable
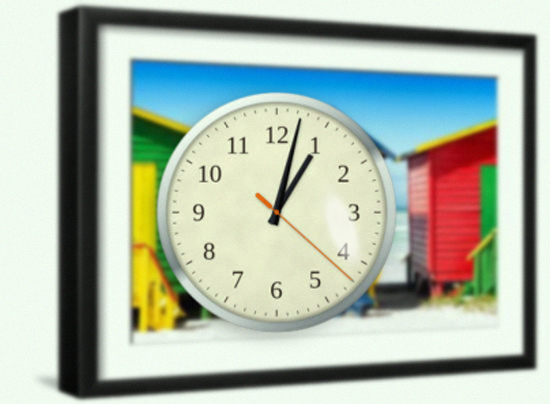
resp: 1,02,22
